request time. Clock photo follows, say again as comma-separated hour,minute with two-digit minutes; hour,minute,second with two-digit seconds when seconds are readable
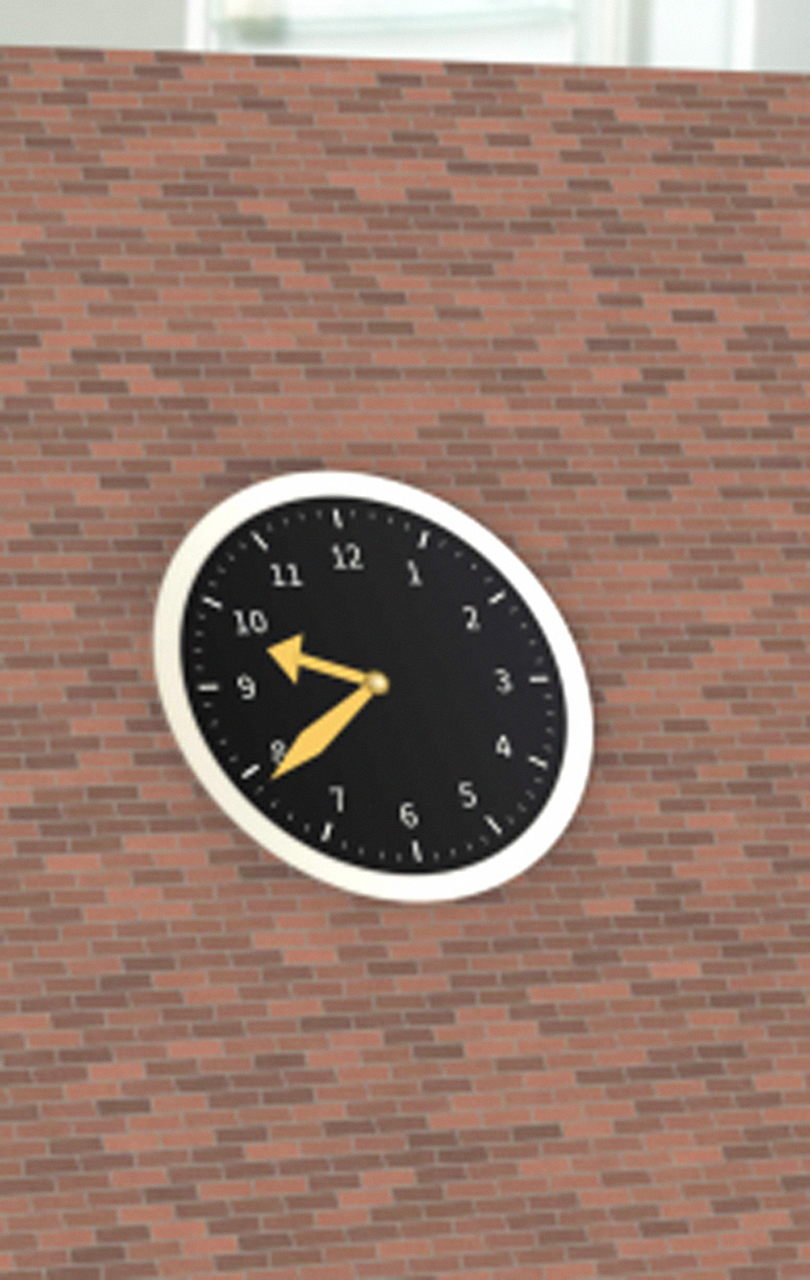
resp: 9,39
